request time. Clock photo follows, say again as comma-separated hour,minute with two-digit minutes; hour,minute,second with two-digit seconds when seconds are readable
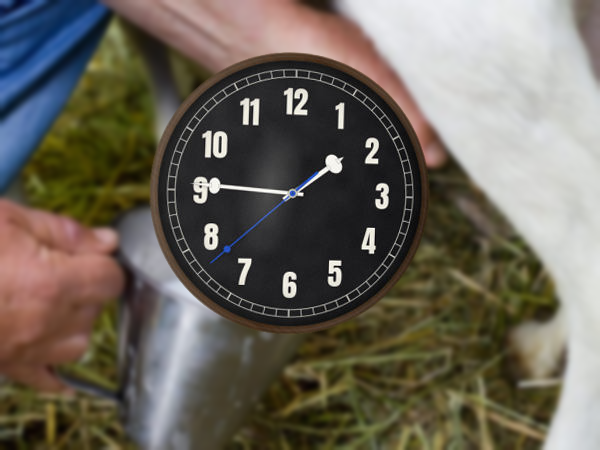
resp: 1,45,38
